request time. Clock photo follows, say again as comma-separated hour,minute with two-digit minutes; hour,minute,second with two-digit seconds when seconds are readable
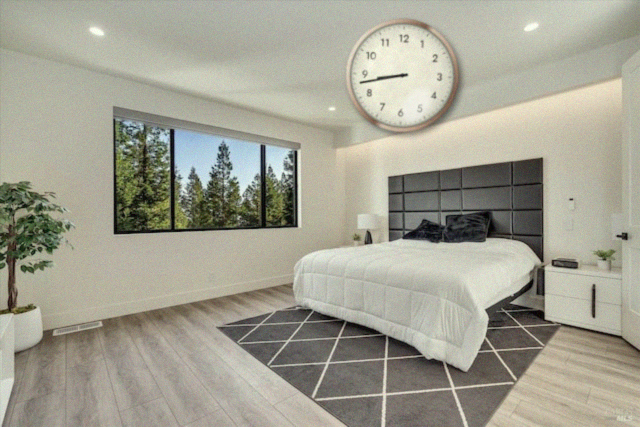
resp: 8,43
